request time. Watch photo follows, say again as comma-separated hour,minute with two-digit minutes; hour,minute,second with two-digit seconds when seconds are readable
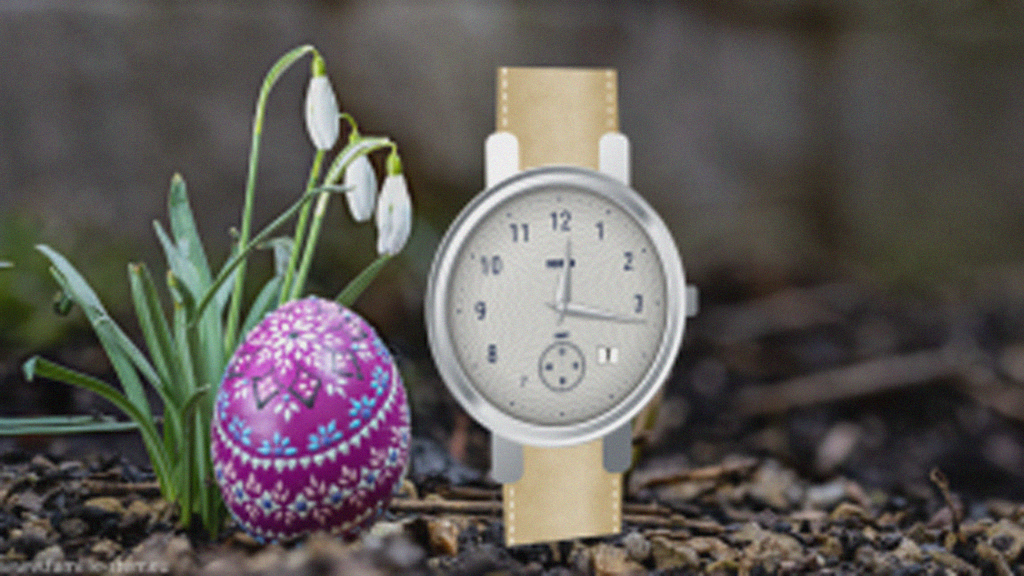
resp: 12,17
